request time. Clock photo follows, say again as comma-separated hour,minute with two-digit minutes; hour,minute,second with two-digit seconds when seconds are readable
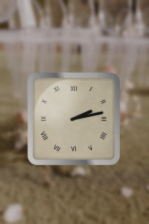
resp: 2,13
